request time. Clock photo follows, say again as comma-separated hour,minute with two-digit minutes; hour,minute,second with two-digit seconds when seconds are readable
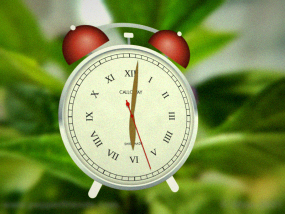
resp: 6,01,27
